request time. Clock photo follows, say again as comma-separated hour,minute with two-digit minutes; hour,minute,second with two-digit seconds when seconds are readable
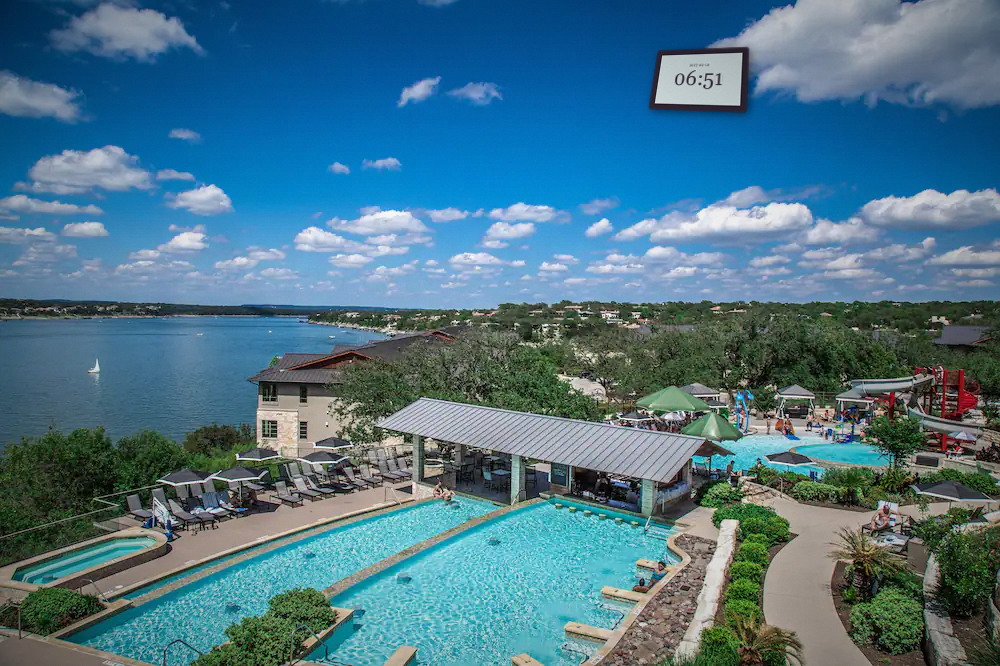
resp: 6,51
